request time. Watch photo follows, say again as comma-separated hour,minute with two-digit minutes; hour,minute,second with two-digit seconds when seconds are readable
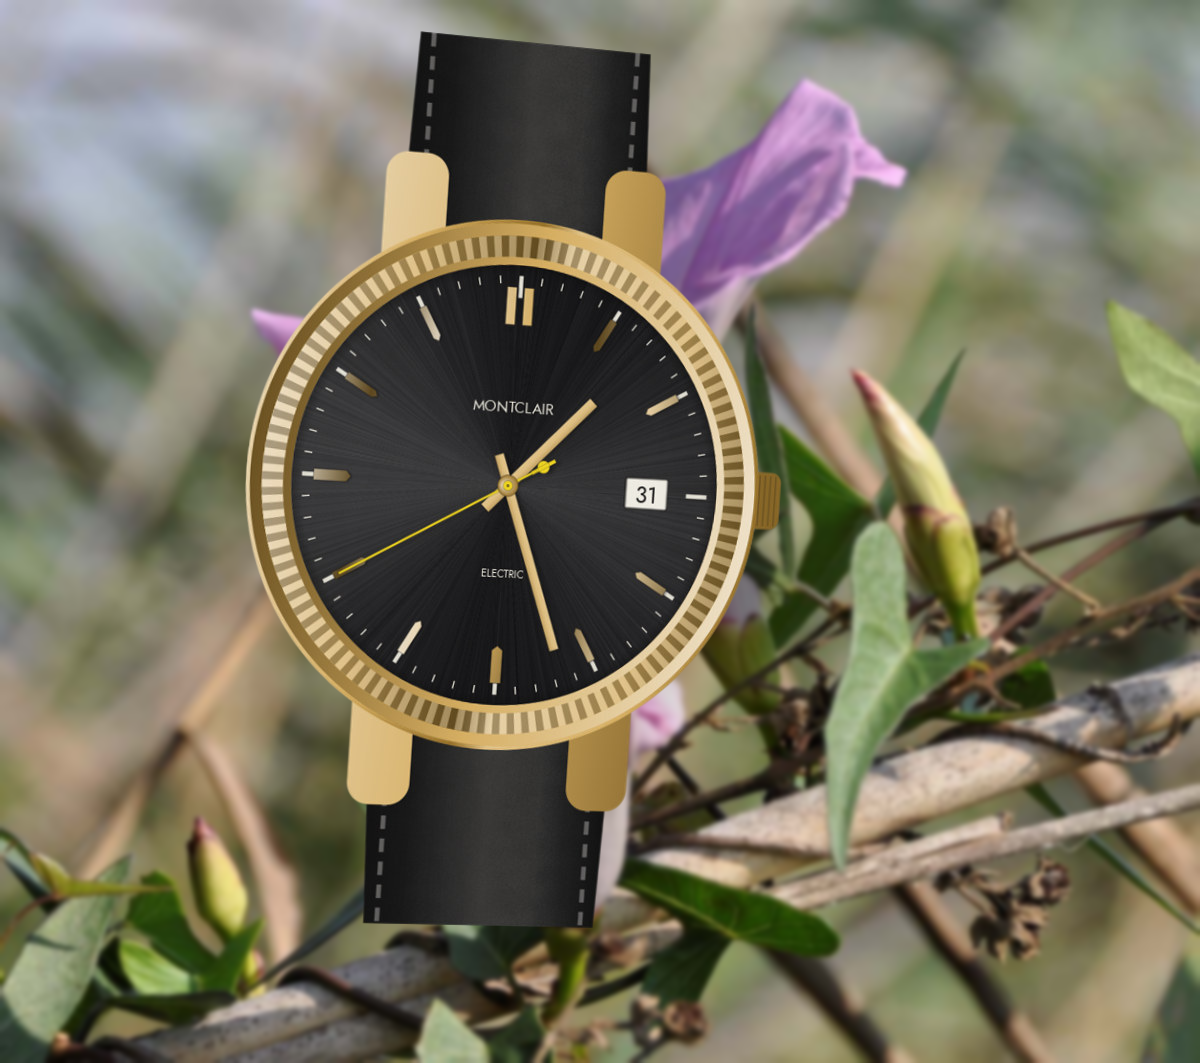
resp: 1,26,40
